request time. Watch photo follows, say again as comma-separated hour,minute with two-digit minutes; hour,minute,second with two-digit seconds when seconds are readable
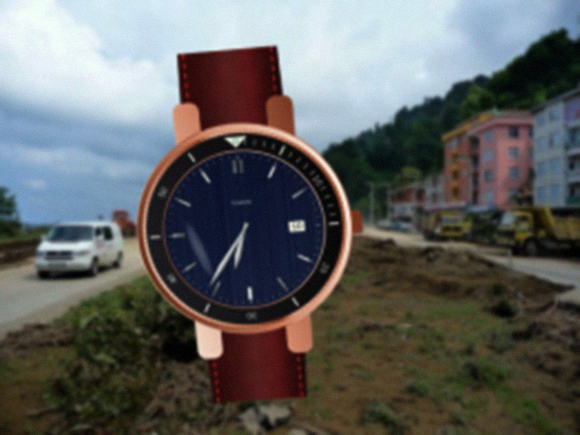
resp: 6,36
